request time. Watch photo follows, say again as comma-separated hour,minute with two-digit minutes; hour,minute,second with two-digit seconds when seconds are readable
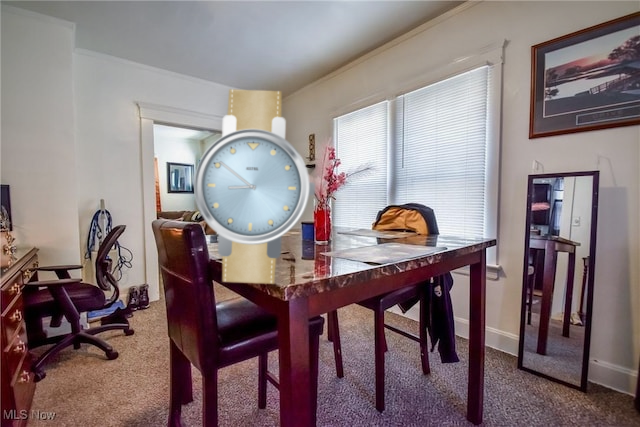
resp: 8,51
